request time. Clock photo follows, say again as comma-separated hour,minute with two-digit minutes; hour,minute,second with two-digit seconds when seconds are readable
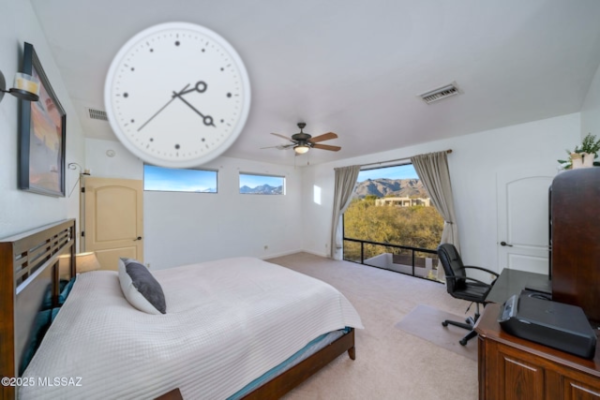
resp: 2,21,38
